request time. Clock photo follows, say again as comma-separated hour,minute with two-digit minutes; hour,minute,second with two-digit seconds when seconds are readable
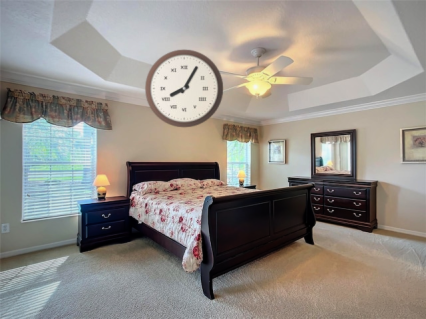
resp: 8,05
